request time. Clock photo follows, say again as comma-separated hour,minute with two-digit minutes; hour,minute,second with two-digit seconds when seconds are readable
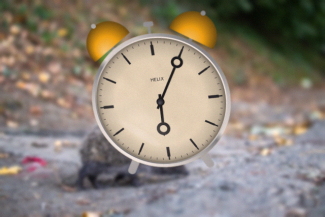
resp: 6,05
